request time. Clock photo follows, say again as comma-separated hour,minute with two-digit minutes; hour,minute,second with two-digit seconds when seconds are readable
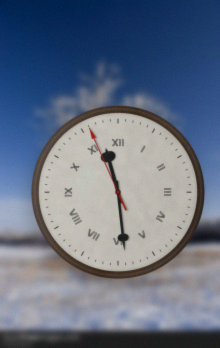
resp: 11,28,56
